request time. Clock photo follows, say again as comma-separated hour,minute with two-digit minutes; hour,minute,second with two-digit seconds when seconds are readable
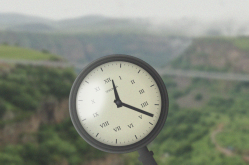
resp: 12,23
